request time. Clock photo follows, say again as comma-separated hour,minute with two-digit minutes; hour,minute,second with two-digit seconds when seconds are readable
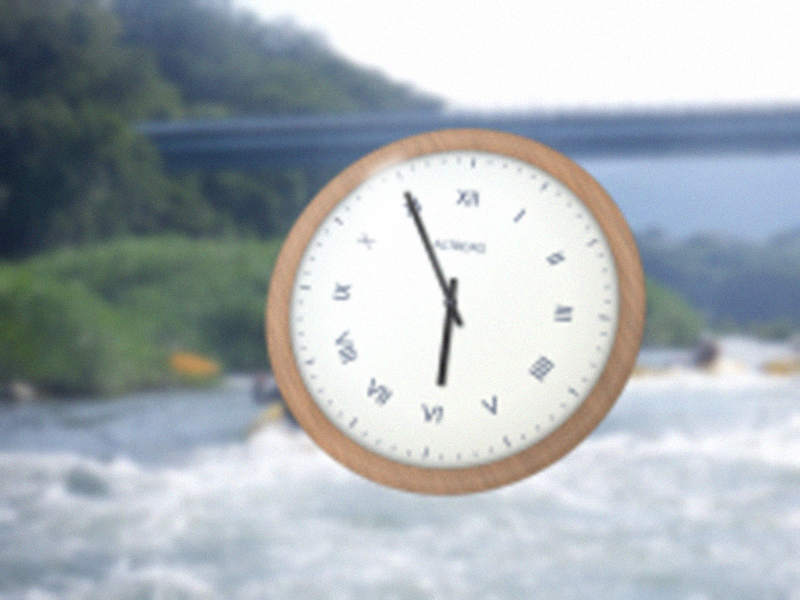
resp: 5,55
